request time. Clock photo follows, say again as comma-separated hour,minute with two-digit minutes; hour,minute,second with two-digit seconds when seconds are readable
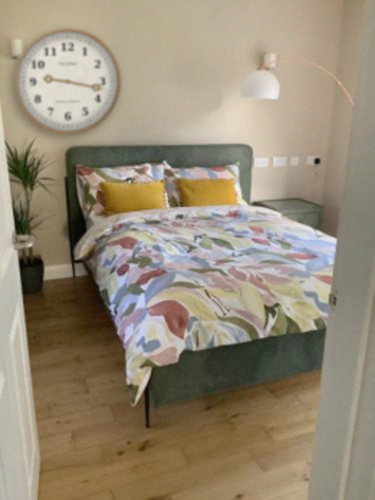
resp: 9,17
